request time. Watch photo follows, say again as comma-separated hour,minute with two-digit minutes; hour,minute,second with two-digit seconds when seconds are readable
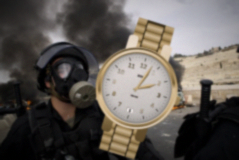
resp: 2,03
